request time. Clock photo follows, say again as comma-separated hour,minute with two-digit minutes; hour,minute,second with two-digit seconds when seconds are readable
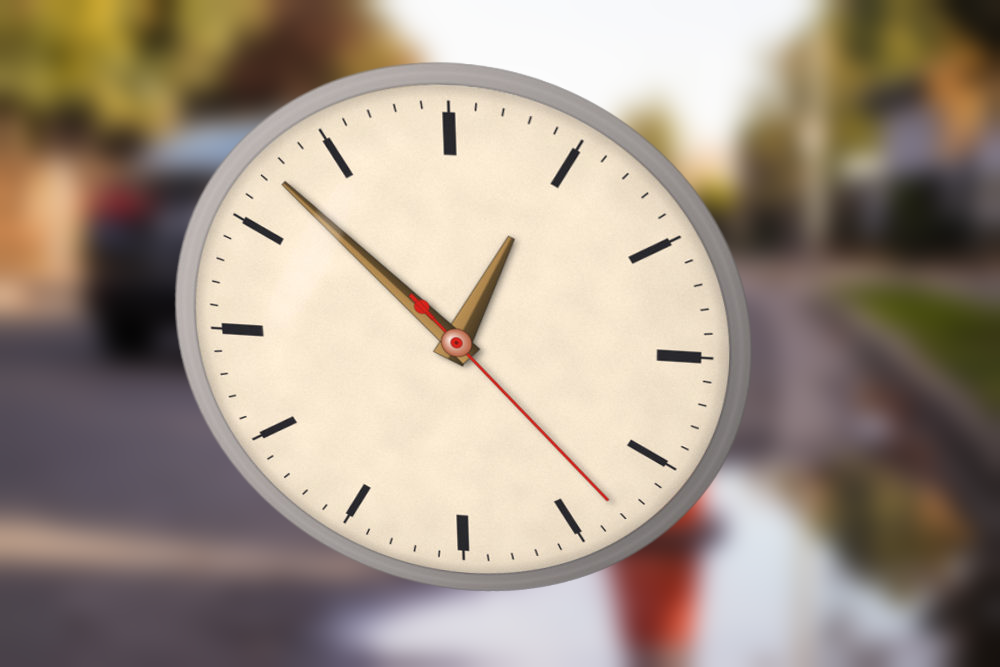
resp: 12,52,23
